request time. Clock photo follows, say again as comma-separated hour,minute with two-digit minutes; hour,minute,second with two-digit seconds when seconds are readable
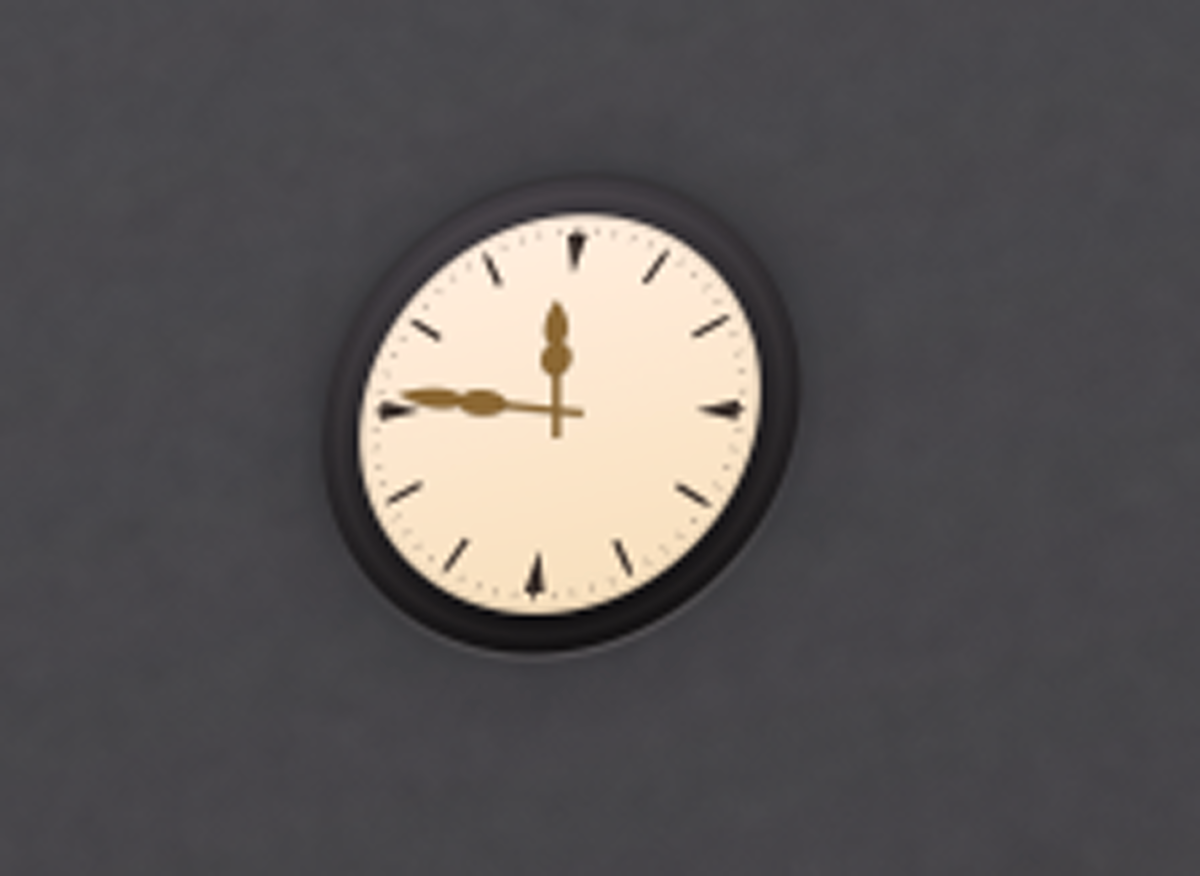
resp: 11,46
